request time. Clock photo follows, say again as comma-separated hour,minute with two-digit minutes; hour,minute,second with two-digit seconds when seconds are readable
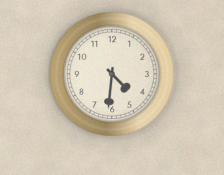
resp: 4,31
